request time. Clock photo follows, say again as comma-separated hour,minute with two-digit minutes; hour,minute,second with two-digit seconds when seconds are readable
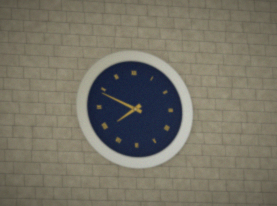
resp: 7,49
